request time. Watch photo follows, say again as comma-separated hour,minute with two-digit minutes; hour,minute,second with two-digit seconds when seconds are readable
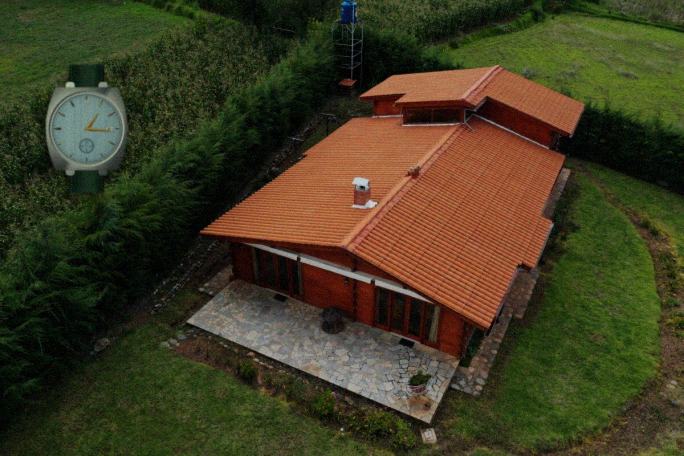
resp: 1,16
